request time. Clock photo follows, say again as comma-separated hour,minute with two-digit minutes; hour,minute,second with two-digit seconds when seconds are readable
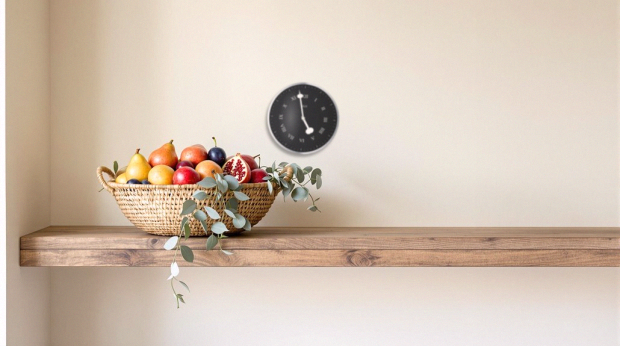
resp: 4,58
